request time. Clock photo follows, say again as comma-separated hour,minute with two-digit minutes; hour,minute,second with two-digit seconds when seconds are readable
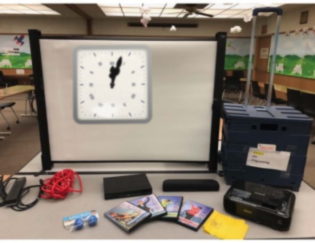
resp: 12,03
